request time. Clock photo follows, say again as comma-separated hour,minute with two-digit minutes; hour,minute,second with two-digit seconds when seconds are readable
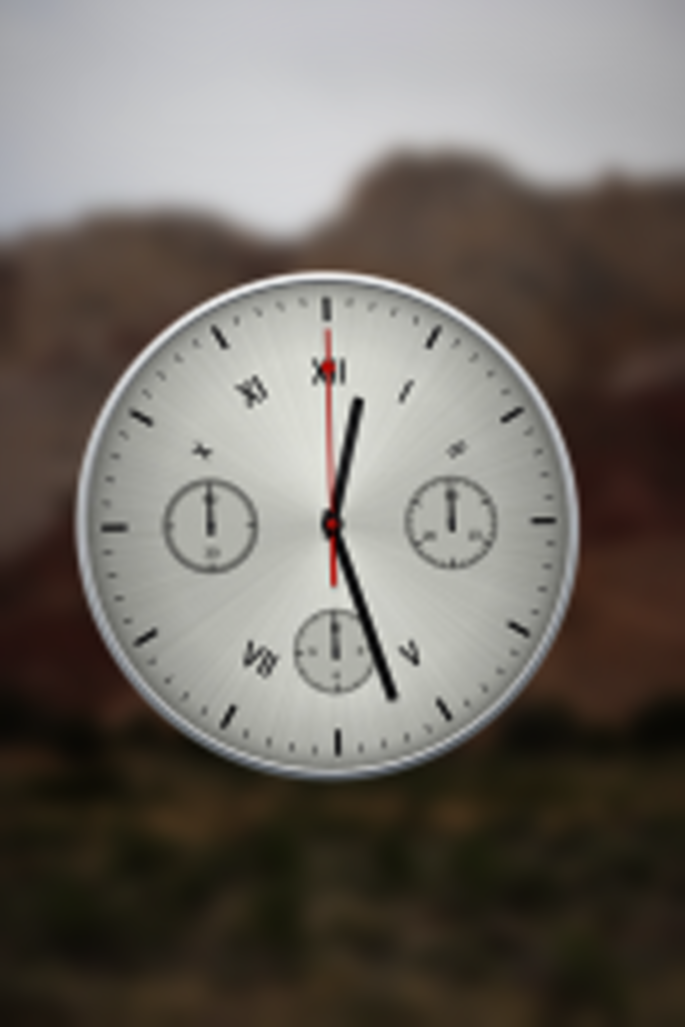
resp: 12,27
